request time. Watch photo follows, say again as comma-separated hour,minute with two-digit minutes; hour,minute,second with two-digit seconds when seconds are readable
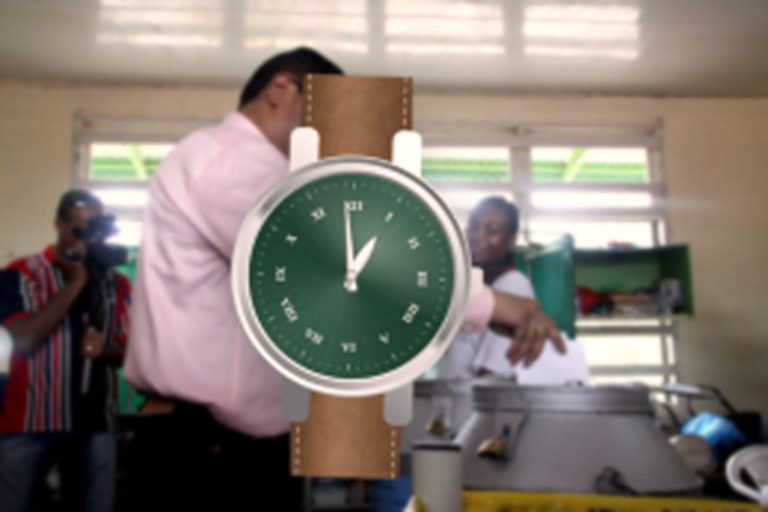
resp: 12,59
